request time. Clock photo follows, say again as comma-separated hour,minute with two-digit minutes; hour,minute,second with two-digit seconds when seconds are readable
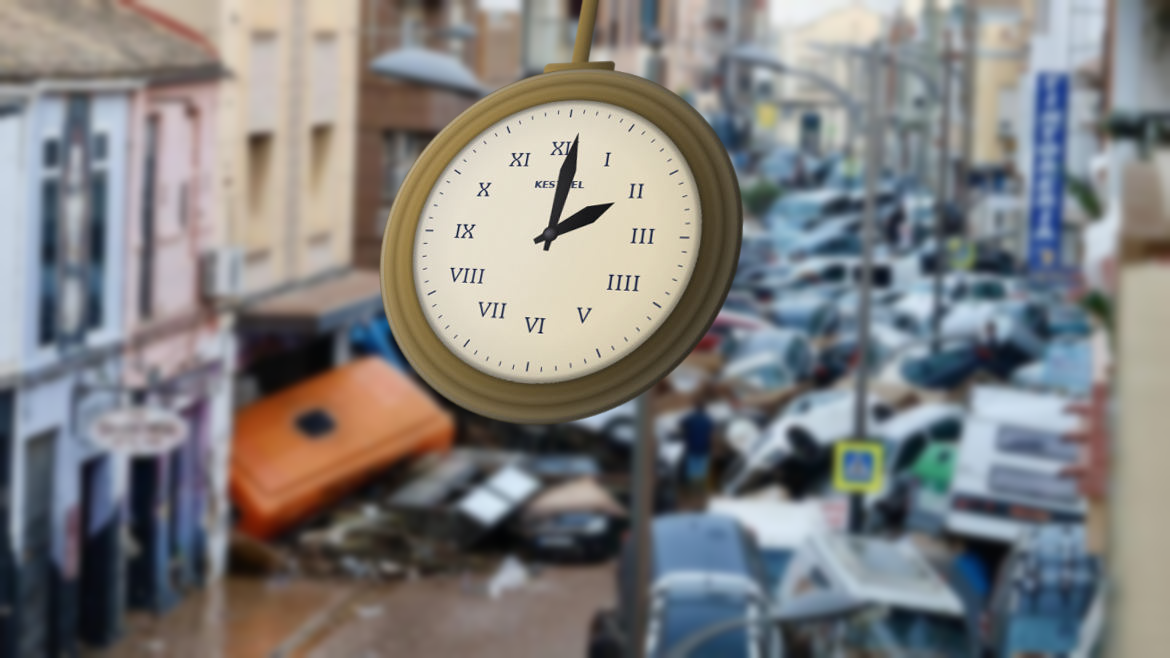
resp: 2,01
